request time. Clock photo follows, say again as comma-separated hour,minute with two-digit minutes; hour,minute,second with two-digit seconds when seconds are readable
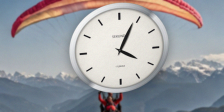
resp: 4,04
